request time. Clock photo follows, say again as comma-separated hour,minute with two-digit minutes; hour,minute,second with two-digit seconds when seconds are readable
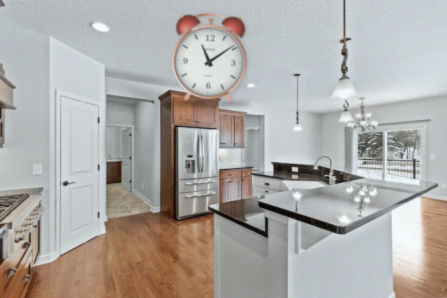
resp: 11,09
